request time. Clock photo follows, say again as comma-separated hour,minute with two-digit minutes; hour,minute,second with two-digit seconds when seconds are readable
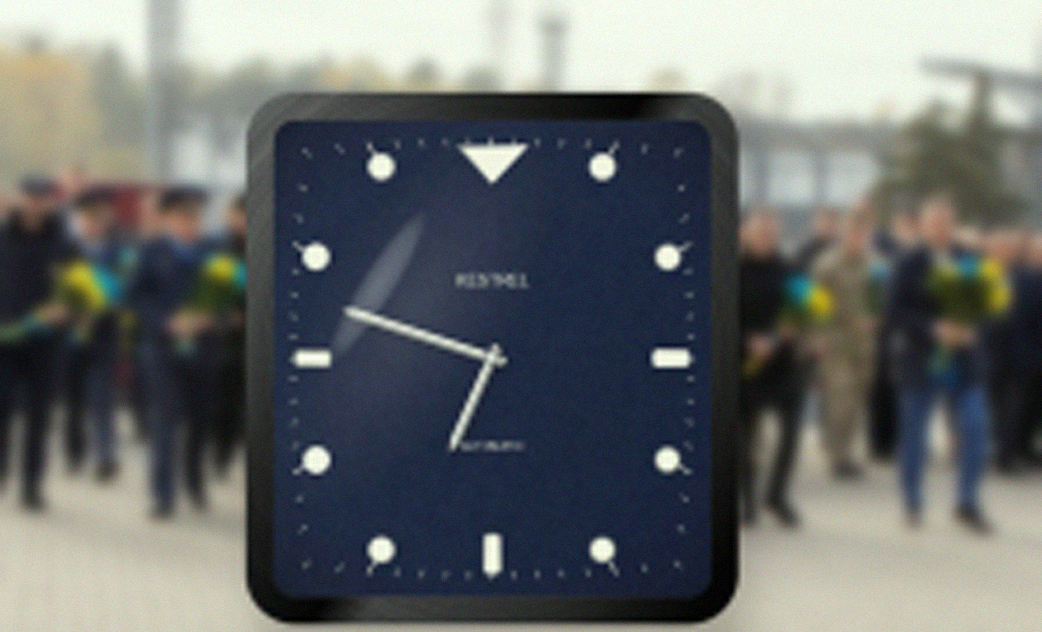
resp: 6,48
